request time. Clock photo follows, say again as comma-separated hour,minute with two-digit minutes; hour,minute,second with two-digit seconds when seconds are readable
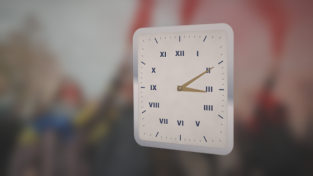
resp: 3,10
